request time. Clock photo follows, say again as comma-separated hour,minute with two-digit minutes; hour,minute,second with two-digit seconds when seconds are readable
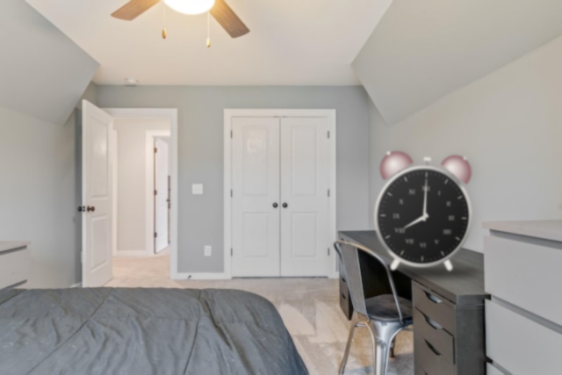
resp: 8,00
